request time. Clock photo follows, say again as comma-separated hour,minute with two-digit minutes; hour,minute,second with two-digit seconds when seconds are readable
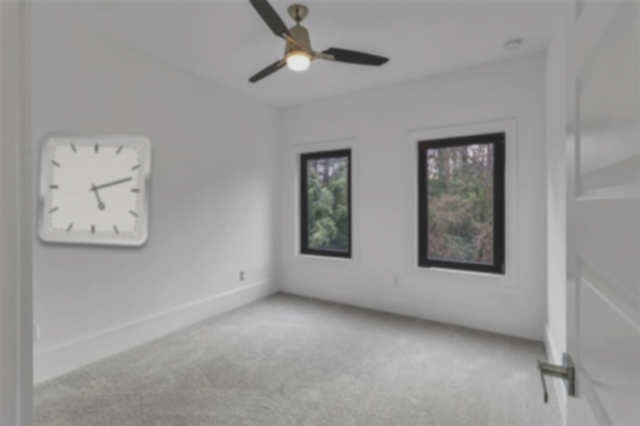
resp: 5,12
